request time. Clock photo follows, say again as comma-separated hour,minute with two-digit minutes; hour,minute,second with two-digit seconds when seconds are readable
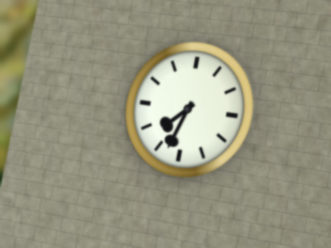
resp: 7,33
